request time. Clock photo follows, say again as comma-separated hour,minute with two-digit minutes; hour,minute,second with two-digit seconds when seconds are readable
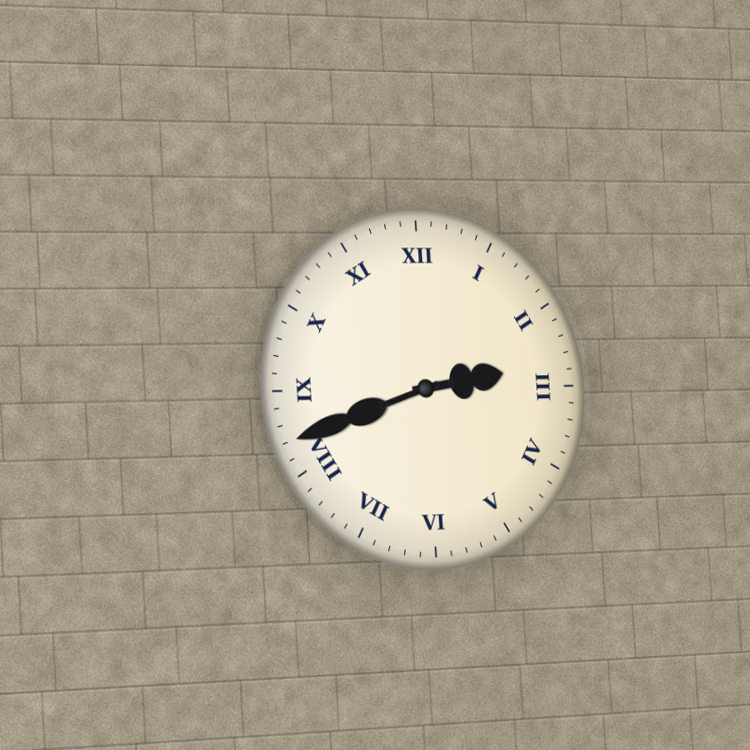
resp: 2,42
